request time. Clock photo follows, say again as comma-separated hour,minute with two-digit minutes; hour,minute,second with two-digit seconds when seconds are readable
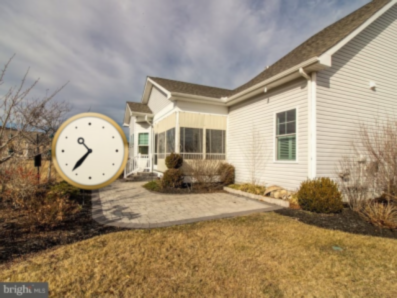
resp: 10,37
